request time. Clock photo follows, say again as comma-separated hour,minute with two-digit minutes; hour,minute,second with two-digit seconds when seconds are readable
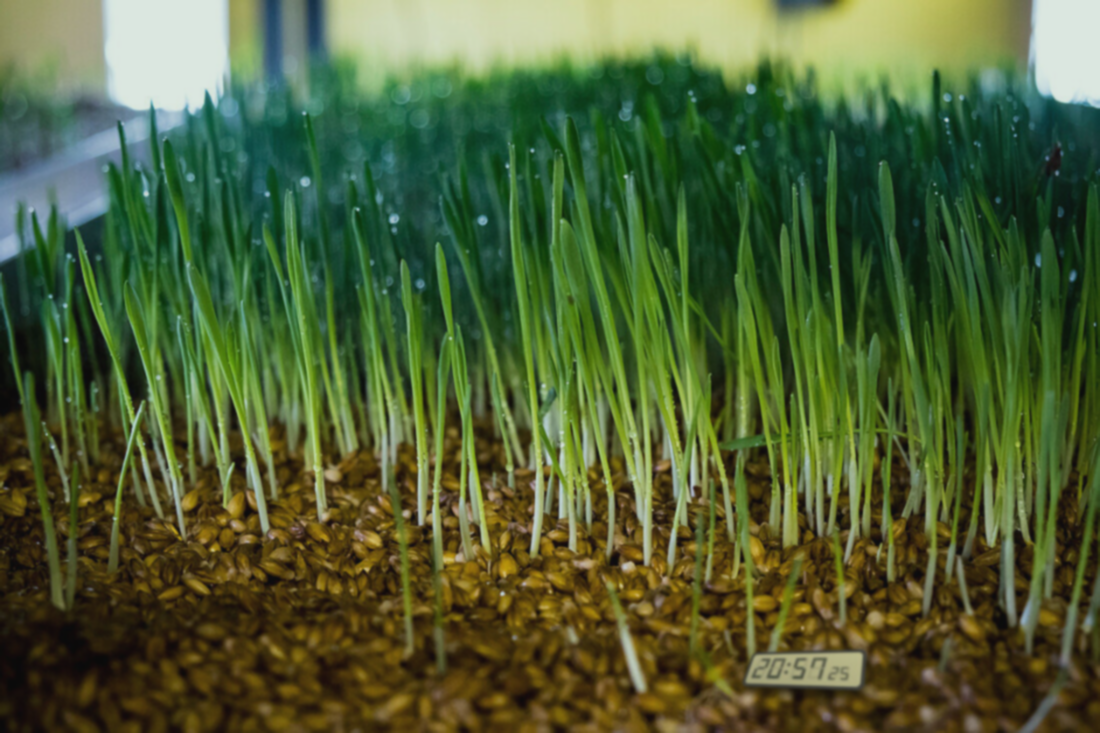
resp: 20,57
